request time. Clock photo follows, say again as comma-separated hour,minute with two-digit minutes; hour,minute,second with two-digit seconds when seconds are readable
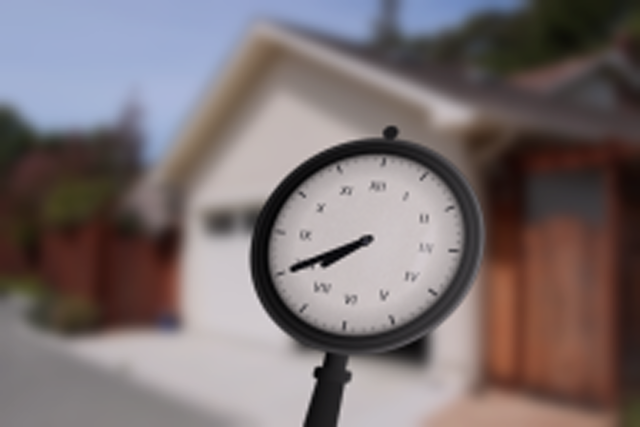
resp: 7,40
